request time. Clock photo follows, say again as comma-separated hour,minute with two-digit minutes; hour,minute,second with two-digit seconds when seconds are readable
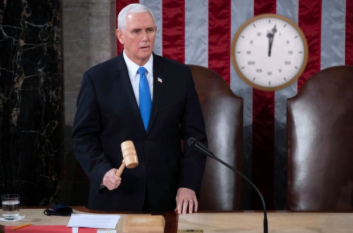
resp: 12,02
